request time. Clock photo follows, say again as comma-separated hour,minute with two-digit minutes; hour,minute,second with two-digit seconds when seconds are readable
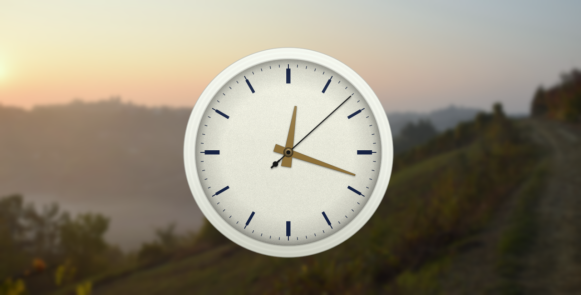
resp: 12,18,08
